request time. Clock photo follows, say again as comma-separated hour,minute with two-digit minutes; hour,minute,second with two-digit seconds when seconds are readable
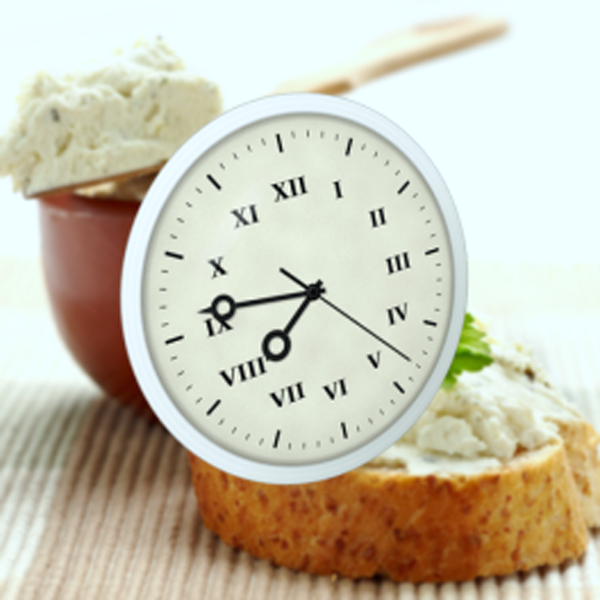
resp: 7,46,23
